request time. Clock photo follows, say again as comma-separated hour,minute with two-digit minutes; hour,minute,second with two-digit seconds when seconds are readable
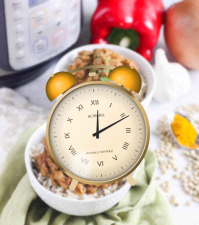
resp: 12,11
